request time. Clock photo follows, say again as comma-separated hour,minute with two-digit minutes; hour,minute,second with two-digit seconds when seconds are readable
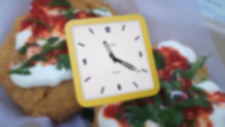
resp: 11,21
